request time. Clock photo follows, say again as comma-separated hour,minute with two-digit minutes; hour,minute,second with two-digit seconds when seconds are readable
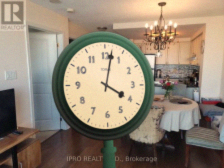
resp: 4,02
